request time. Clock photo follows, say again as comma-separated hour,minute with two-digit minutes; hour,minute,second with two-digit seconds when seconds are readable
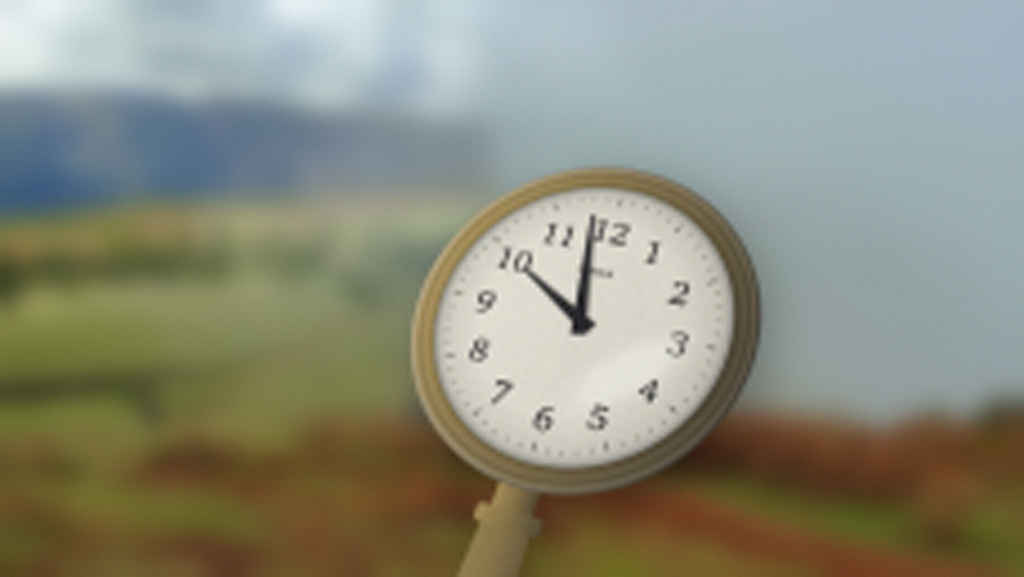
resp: 9,58
